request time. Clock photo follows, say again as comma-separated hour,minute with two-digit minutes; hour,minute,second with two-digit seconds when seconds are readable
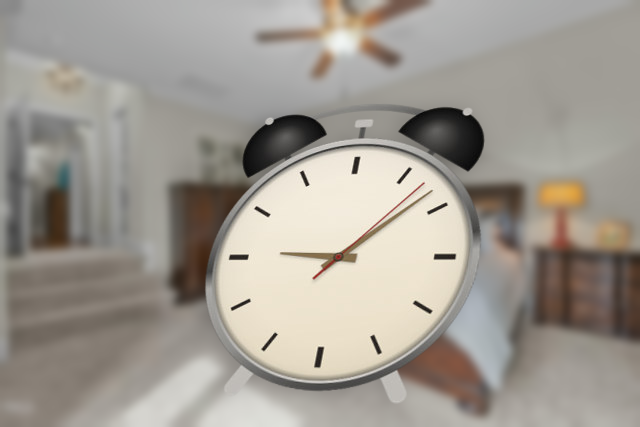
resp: 9,08,07
